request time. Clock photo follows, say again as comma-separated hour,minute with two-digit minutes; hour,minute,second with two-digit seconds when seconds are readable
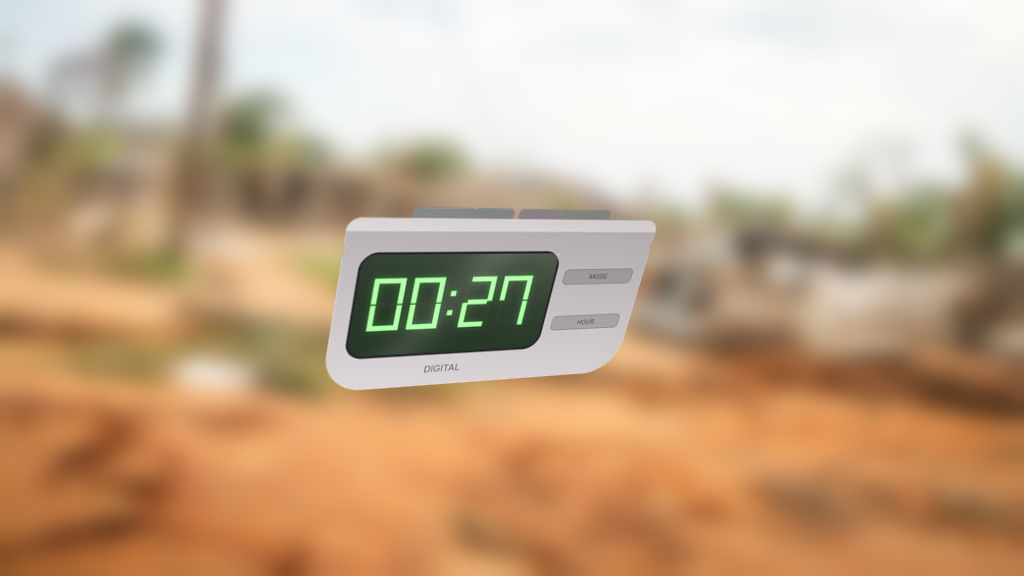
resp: 0,27
